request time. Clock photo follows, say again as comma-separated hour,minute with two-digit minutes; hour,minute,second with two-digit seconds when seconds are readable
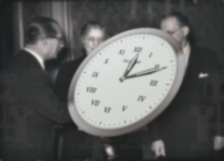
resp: 12,11
